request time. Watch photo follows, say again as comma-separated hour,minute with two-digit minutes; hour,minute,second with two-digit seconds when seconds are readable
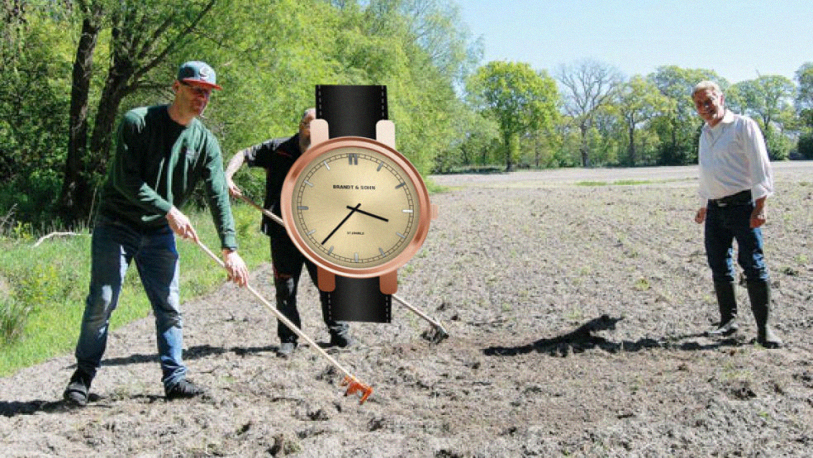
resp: 3,37
